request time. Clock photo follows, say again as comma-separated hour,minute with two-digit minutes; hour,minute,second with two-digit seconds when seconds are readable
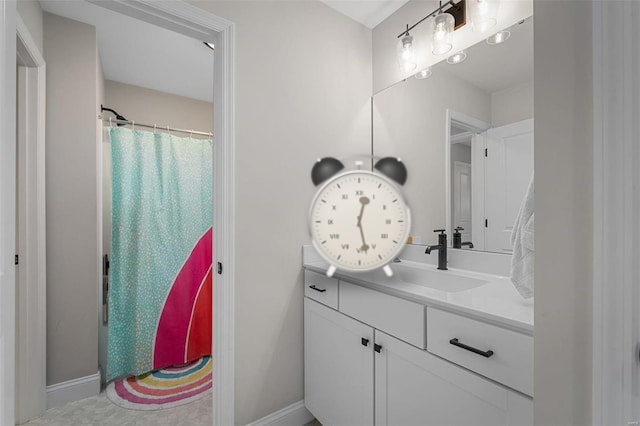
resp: 12,28
